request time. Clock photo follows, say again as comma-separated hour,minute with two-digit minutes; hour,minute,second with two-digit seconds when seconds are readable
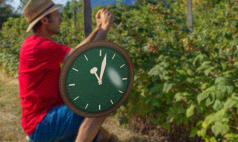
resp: 11,02
